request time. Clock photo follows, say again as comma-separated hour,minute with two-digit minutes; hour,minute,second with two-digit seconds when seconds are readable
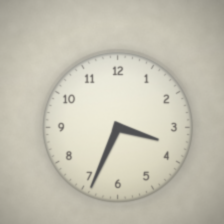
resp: 3,34
